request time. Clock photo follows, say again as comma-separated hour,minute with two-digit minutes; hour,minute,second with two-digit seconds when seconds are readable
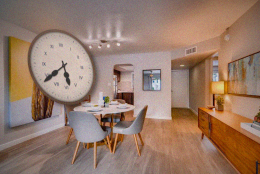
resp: 5,39
